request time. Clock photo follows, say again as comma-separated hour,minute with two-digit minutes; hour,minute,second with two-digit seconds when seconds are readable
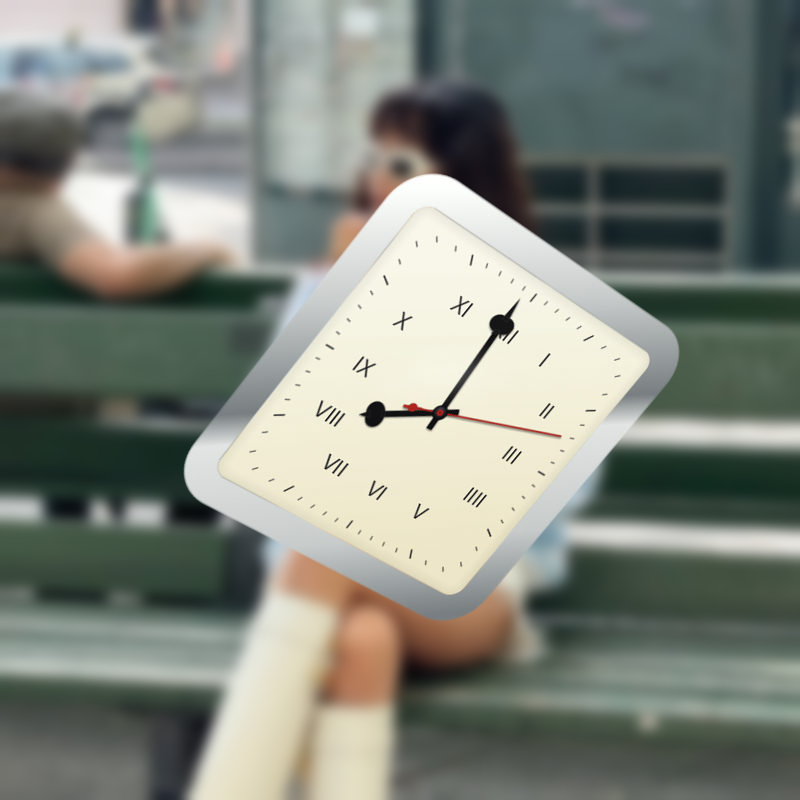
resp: 7,59,12
